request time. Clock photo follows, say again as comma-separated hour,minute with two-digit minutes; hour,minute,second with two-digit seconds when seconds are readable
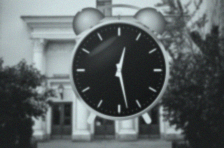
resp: 12,28
